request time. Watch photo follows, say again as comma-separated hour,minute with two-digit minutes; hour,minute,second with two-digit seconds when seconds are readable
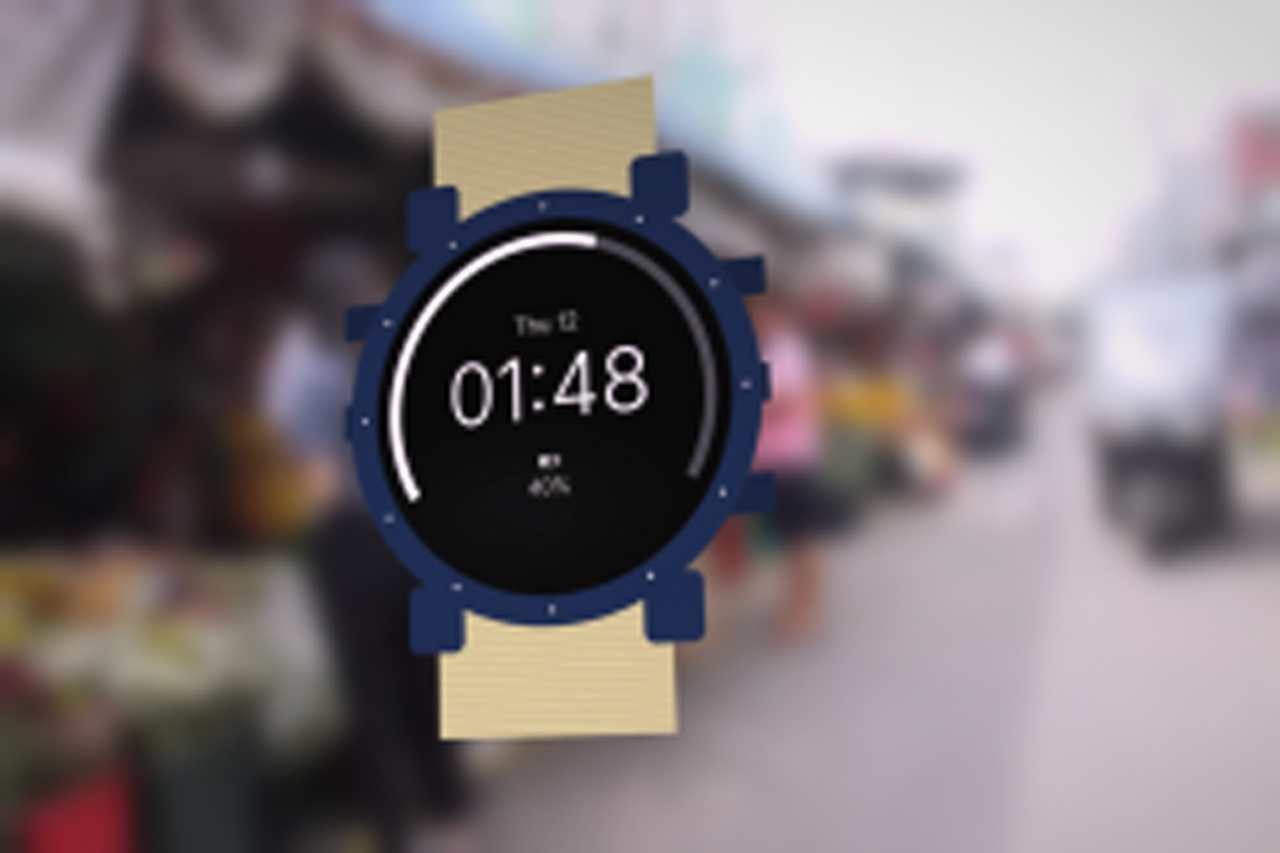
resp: 1,48
